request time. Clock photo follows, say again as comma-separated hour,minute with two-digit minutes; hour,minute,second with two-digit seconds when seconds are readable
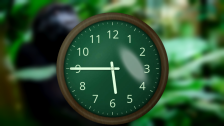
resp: 5,45
